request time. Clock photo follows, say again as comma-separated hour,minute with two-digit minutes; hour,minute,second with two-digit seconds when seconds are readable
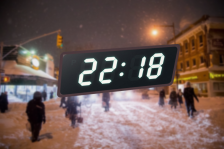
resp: 22,18
